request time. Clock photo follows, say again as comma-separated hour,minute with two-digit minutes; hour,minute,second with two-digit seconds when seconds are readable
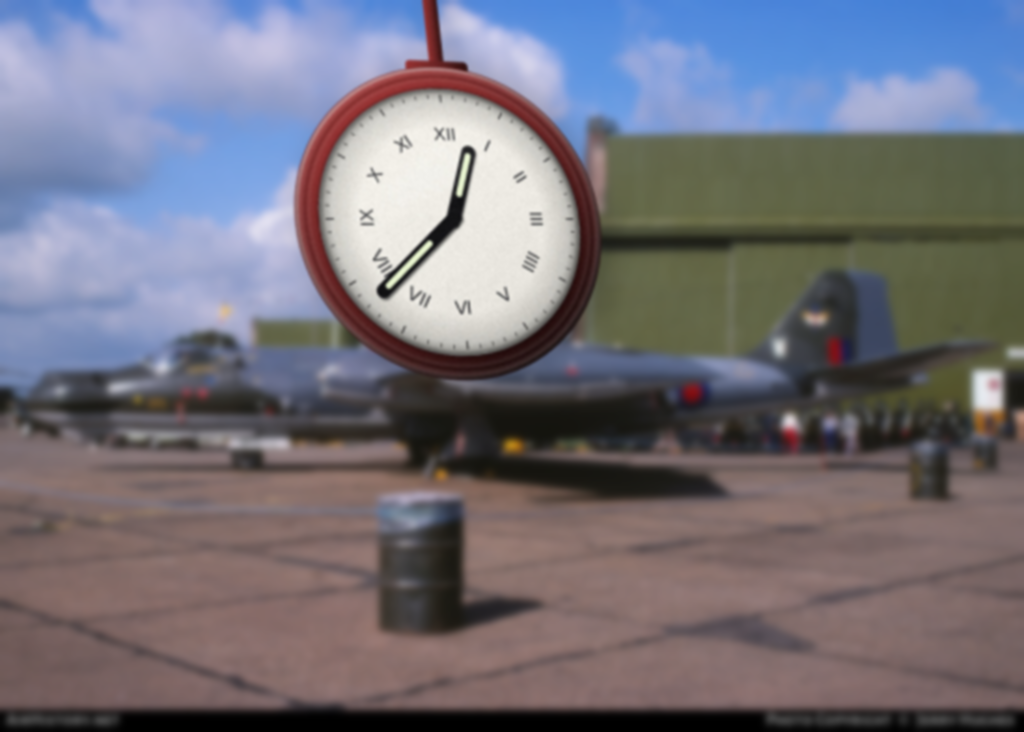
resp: 12,38
